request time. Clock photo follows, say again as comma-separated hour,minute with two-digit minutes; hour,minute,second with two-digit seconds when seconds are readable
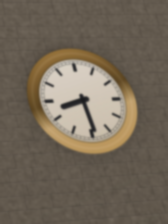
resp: 8,29
